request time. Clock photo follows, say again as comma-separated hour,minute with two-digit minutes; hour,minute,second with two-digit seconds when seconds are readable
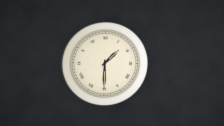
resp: 1,30
